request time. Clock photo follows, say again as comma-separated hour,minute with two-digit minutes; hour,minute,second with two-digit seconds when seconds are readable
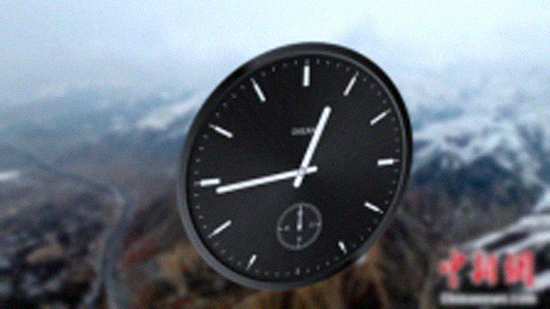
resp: 12,44
